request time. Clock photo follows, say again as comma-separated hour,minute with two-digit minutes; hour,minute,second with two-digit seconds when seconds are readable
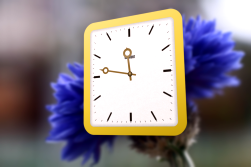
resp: 11,47
